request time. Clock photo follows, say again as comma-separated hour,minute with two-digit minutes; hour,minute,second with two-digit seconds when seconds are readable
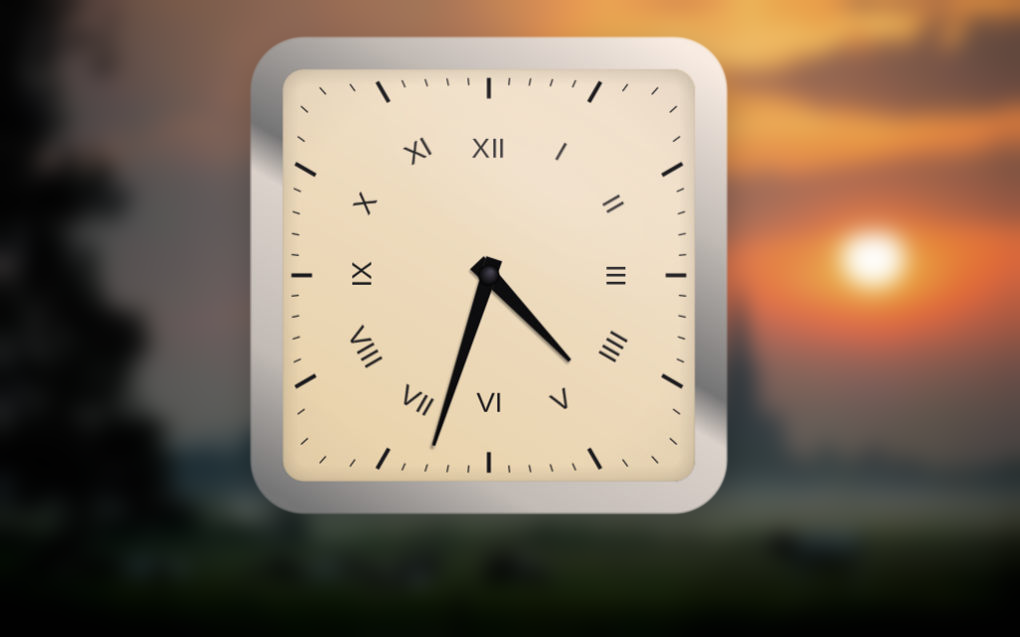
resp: 4,33
